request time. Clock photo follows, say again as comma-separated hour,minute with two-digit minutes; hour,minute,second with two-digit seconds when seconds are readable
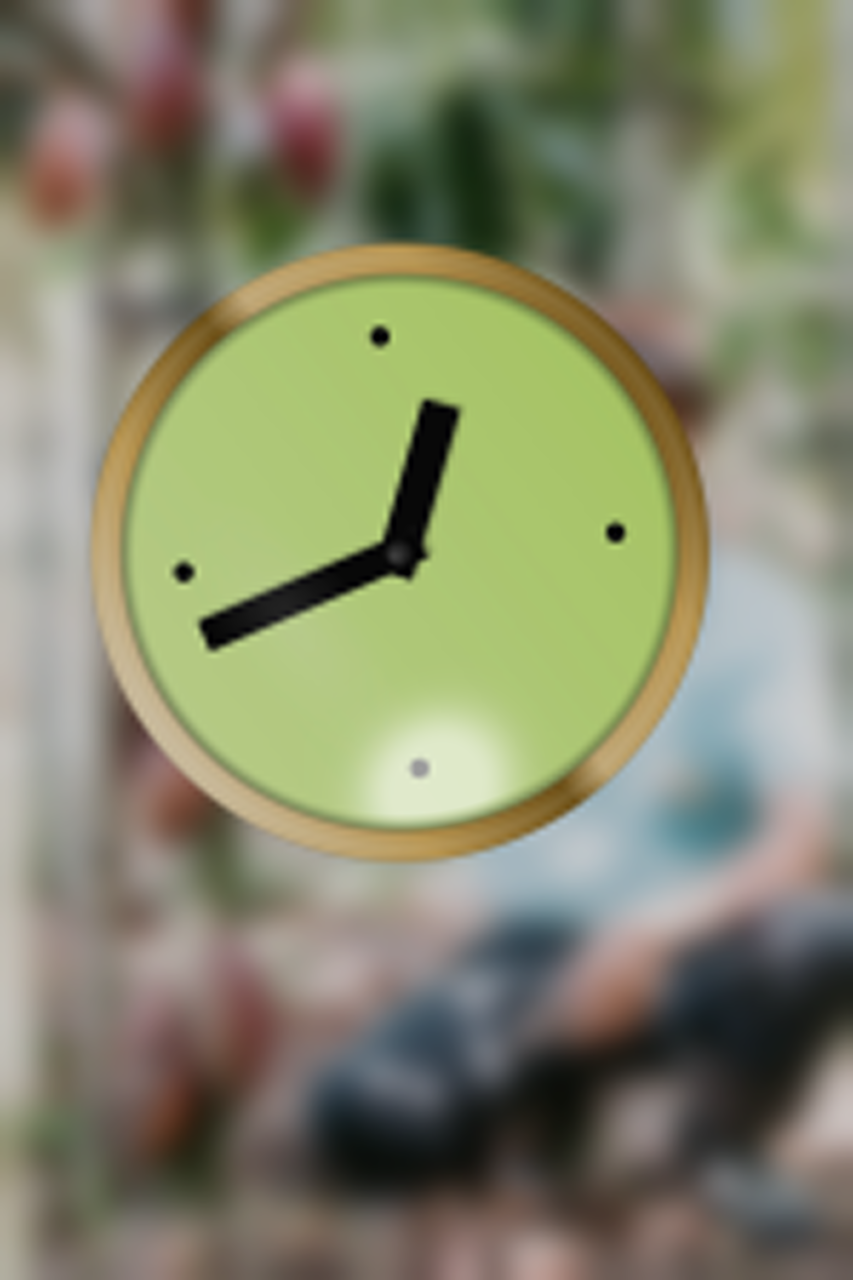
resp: 12,42
